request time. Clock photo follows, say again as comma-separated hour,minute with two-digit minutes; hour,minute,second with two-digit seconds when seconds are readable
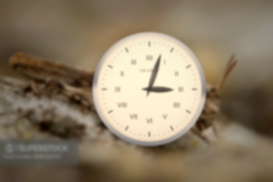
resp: 3,03
